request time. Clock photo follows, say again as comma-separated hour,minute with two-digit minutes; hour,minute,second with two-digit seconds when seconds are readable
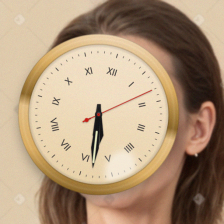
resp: 5,28,08
